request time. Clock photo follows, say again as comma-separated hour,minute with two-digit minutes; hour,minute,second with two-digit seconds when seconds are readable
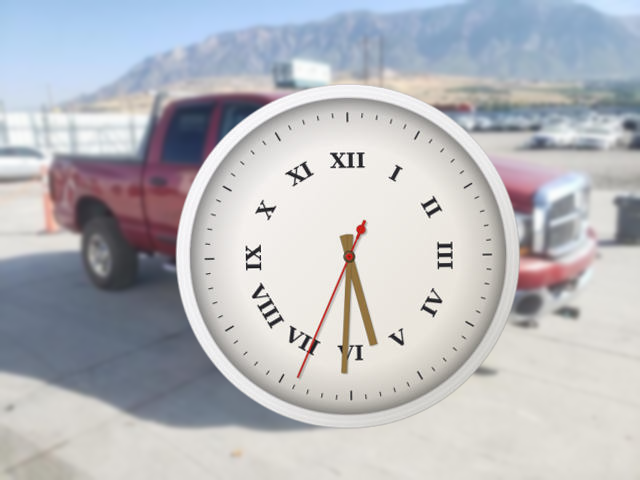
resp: 5,30,34
